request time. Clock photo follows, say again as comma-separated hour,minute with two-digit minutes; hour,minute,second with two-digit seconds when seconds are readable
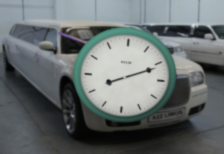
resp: 8,11
